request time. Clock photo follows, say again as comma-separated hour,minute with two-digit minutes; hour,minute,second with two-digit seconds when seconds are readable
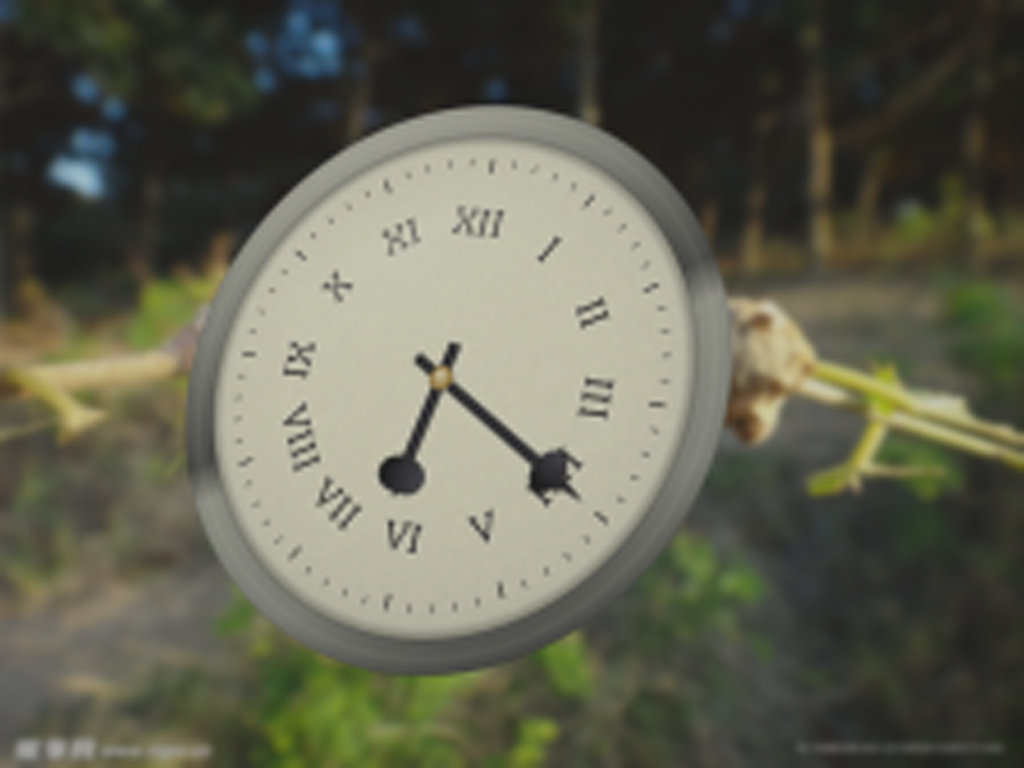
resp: 6,20
